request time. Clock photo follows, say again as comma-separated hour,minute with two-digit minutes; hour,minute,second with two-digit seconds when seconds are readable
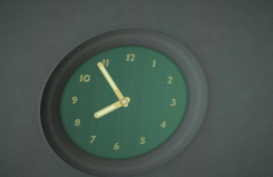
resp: 7,54
